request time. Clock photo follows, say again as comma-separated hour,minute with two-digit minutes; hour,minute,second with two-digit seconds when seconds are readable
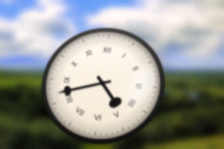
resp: 4,42
